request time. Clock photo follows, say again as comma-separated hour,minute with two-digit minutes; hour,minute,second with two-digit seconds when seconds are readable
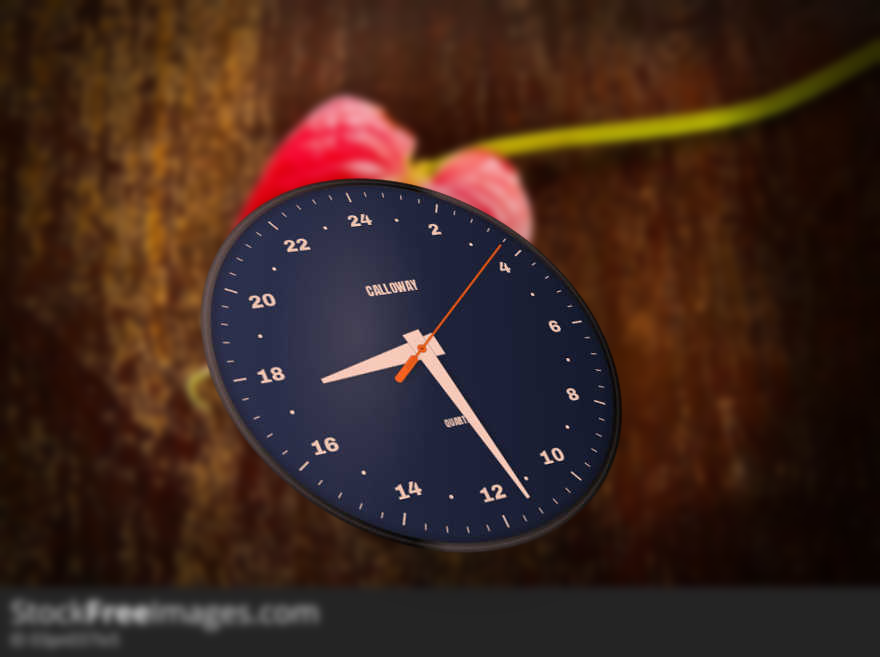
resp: 17,28,09
